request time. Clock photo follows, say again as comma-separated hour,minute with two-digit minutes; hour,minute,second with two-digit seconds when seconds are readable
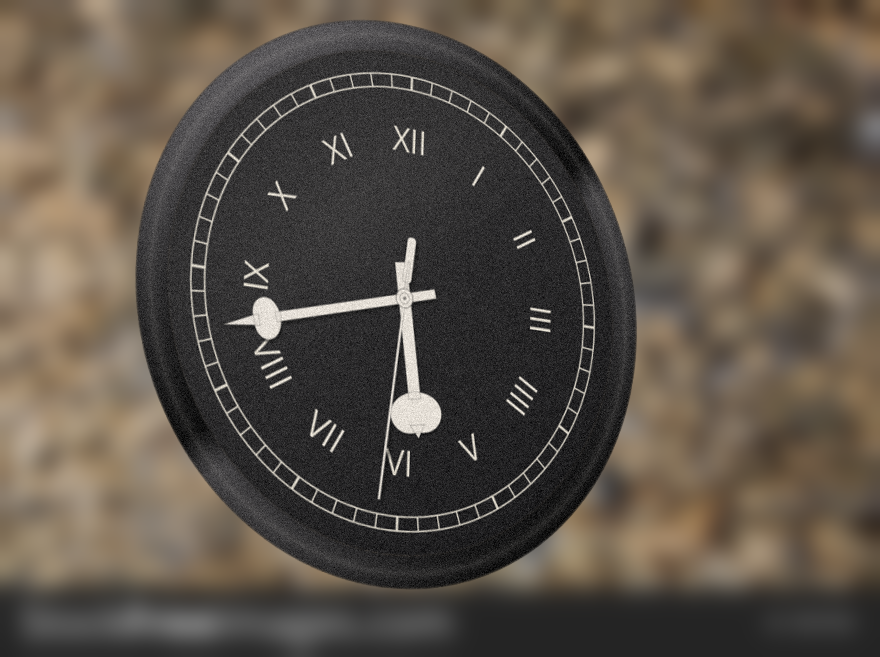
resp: 5,42,31
